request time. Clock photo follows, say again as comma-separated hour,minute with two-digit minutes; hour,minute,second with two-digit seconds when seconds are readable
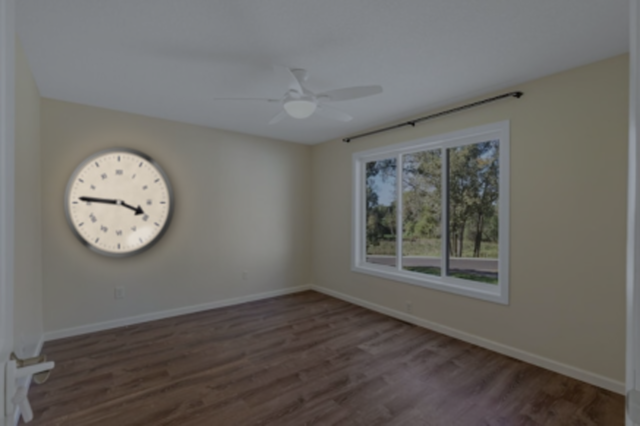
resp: 3,46
